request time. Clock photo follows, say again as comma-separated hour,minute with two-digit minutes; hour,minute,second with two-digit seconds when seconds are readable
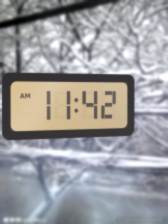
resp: 11,42
